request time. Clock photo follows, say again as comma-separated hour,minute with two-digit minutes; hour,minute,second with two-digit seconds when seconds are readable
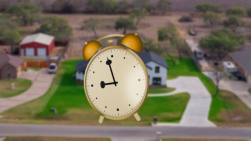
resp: 8,58
